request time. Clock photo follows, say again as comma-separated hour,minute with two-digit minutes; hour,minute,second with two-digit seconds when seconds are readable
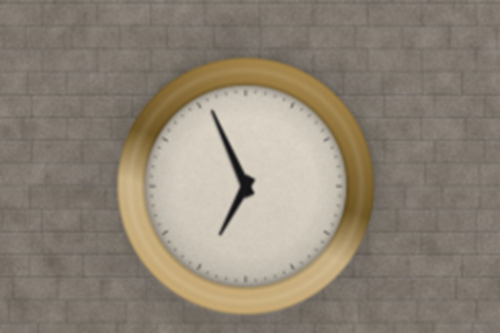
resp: 6,56
